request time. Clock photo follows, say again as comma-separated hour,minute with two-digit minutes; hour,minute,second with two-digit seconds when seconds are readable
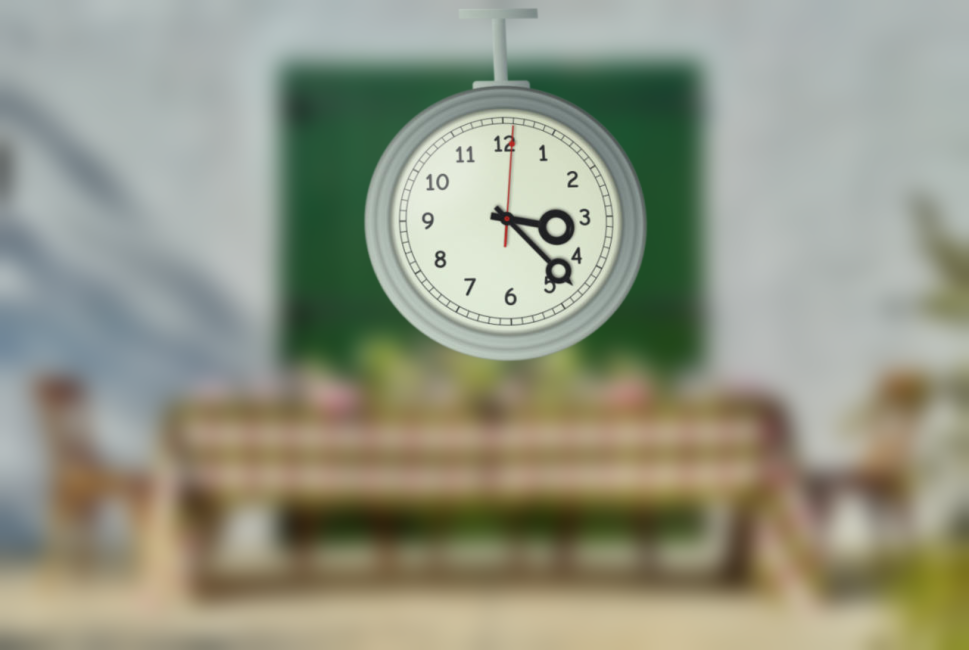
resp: 3,23,01
